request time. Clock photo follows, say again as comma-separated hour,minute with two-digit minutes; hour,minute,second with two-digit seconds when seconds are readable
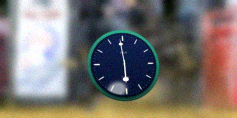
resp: 5,59
